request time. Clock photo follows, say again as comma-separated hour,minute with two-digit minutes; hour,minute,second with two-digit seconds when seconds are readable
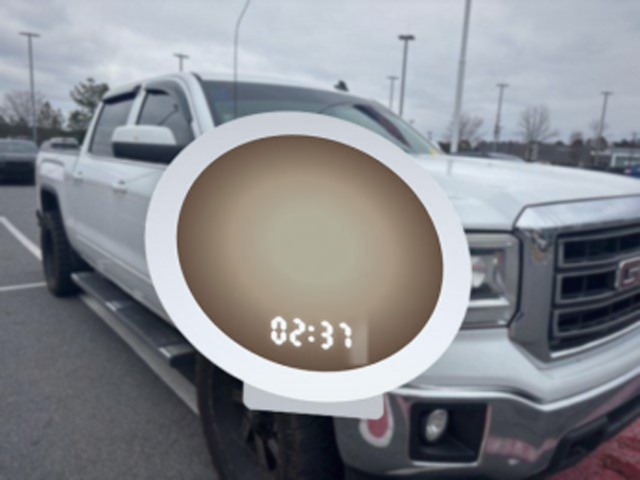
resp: 2,37
